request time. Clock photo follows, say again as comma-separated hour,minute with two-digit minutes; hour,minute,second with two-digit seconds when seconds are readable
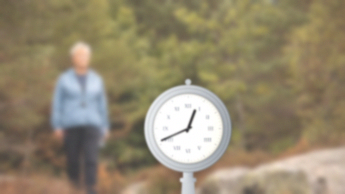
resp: 12,41
